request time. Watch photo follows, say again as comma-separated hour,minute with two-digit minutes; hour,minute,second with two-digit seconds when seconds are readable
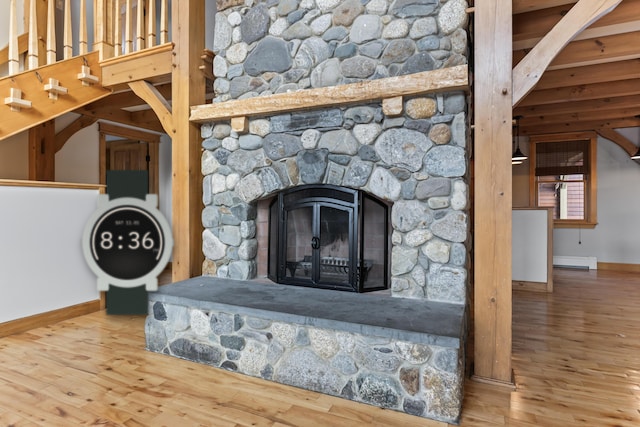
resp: 8,36
